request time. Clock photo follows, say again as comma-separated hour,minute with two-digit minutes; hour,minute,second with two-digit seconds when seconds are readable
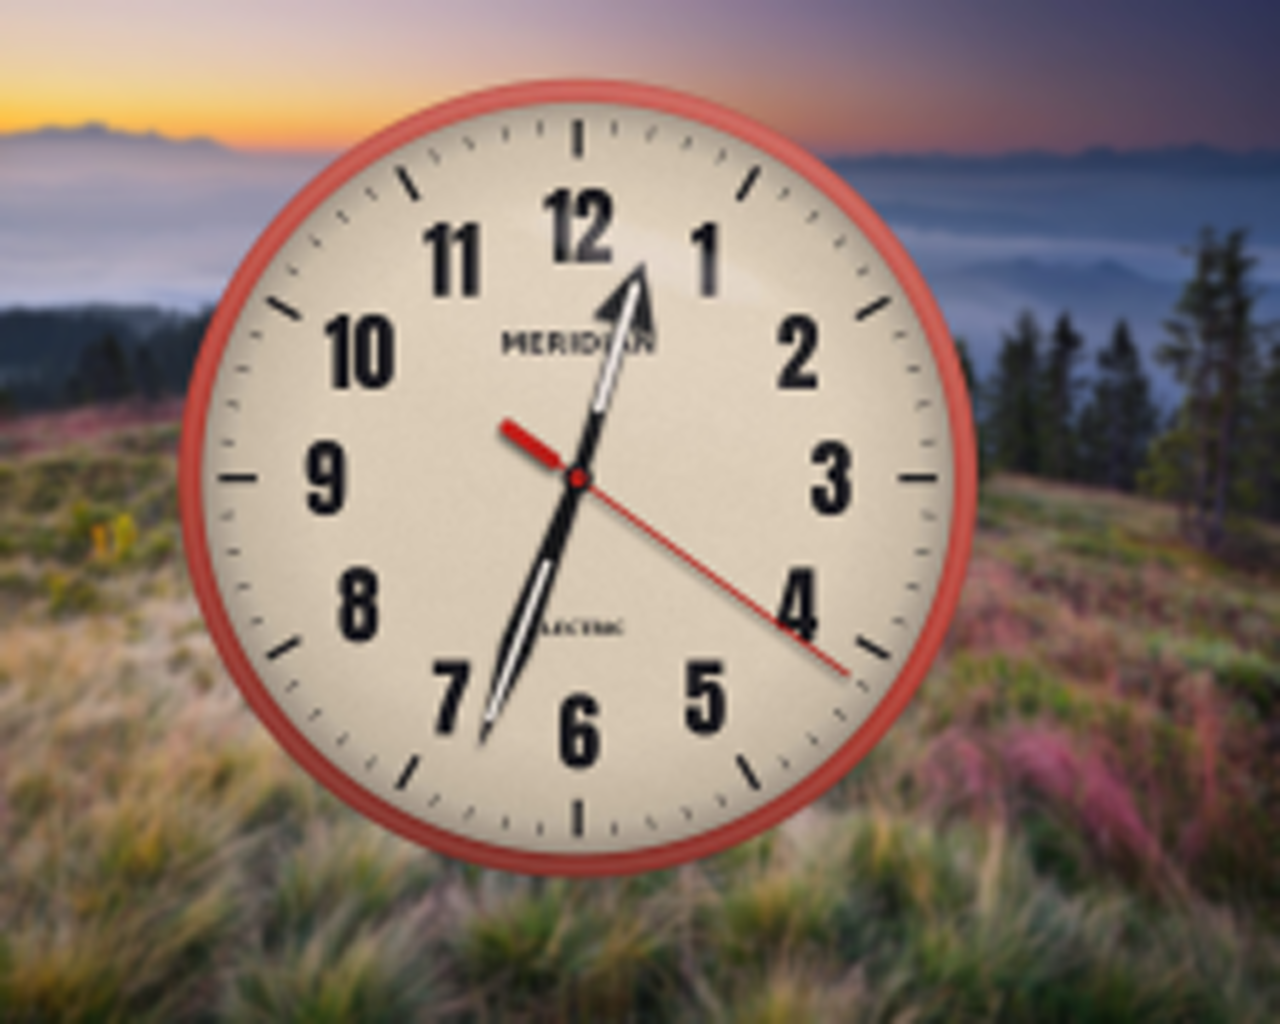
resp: 12,33,21
